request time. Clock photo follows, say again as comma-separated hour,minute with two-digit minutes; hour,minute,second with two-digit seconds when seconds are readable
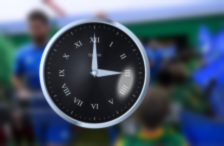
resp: 3,00
